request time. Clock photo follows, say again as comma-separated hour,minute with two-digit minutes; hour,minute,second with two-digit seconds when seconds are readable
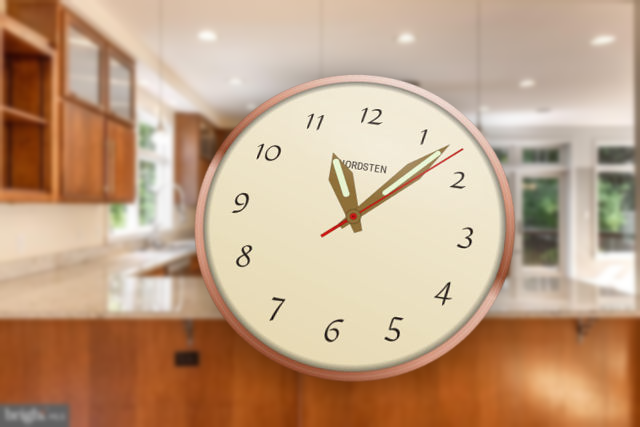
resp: 11,07,08
